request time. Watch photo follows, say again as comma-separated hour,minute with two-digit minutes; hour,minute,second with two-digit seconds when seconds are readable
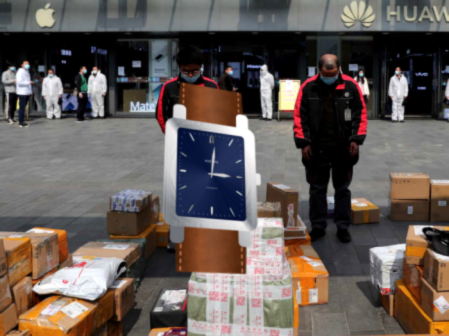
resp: 3,01
